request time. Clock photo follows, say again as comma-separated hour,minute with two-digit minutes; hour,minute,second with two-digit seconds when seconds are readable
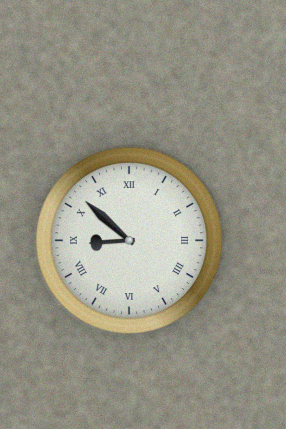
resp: 8,52
